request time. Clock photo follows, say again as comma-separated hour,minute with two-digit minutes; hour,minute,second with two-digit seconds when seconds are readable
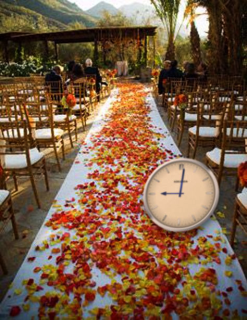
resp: 9,01
